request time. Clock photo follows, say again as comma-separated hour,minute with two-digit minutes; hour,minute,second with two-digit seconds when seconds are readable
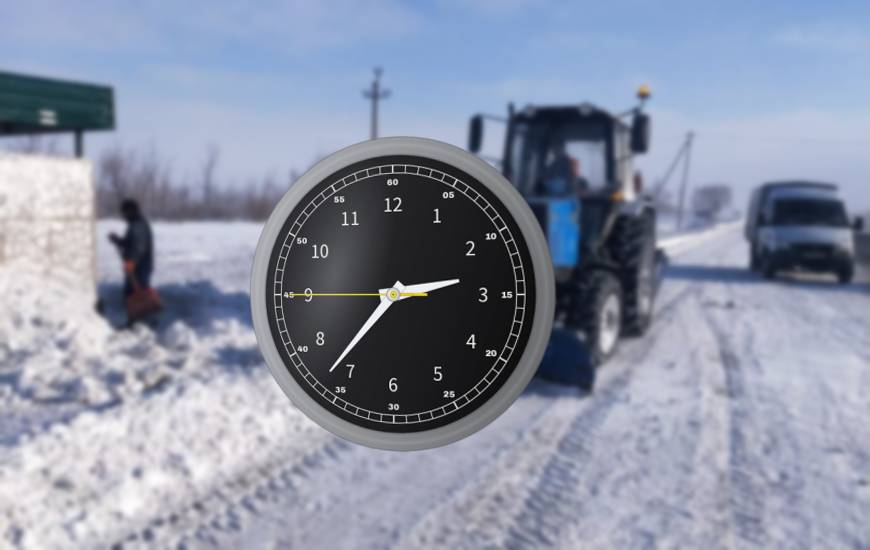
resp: 2,36,45
